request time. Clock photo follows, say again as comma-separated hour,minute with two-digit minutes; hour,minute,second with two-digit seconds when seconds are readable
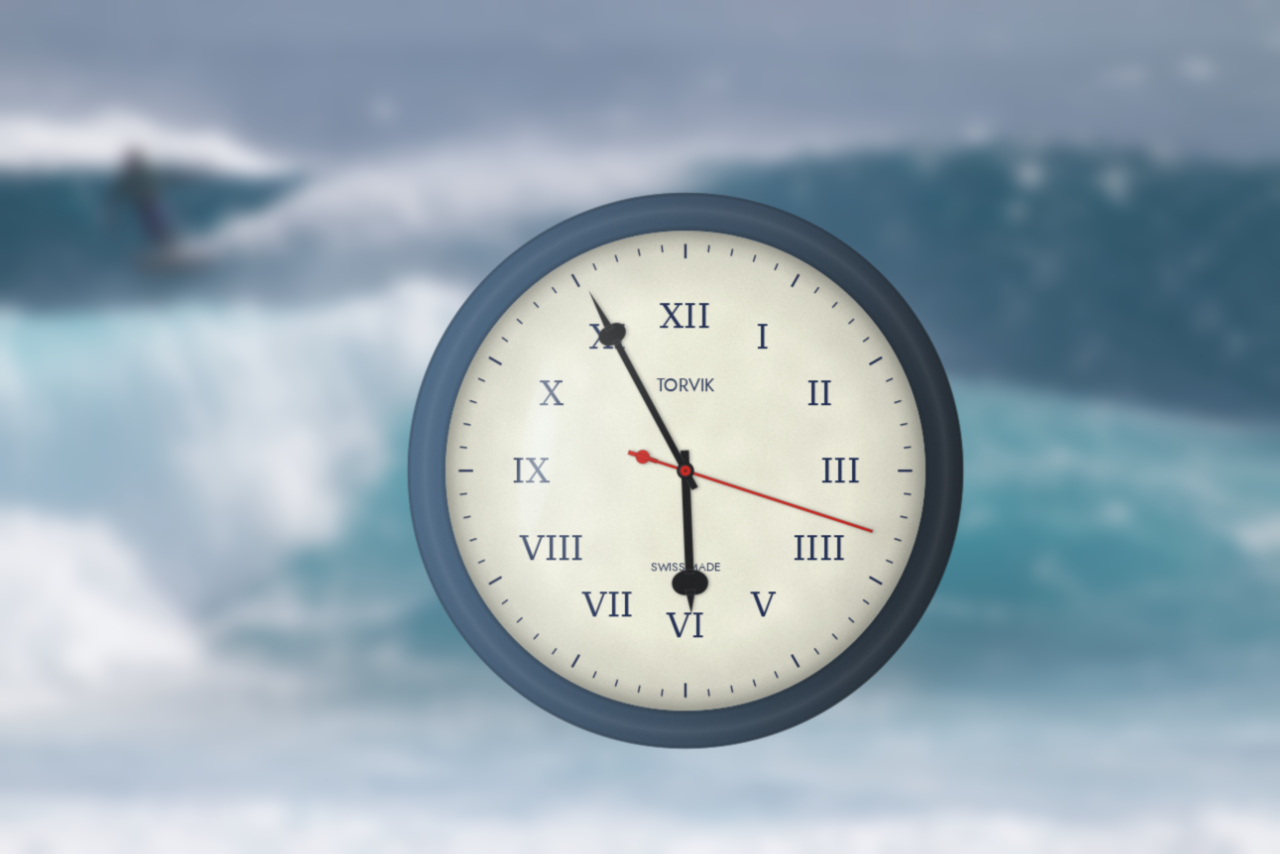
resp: 5,55,18
